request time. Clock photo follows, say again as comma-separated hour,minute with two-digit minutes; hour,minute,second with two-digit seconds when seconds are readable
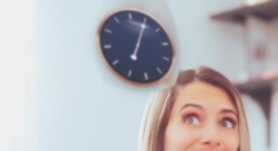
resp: 7,05
